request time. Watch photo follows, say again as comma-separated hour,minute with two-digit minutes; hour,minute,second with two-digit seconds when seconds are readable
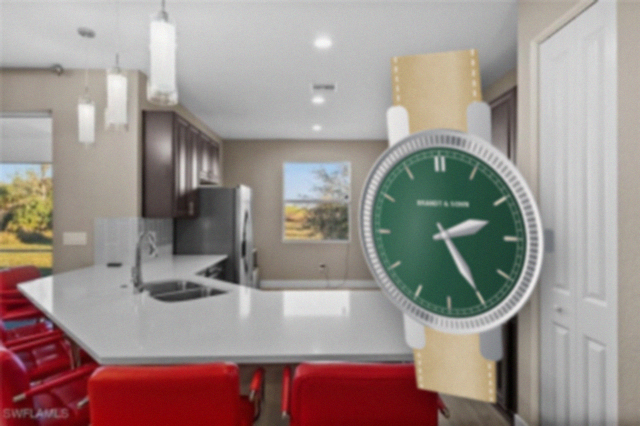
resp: 2,25
